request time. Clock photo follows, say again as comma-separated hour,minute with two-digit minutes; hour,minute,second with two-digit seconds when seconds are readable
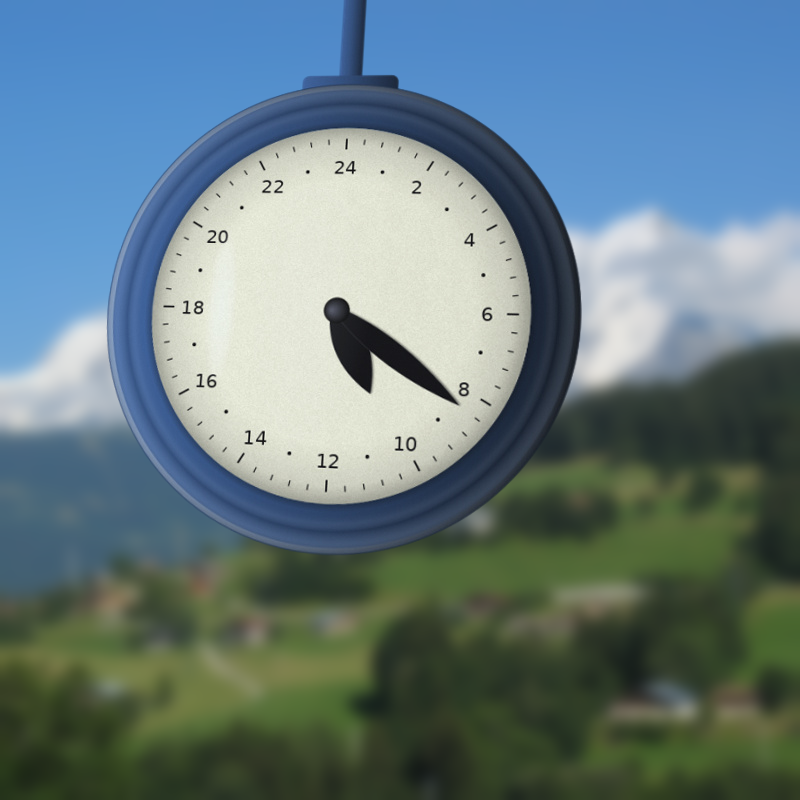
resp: 10,21
